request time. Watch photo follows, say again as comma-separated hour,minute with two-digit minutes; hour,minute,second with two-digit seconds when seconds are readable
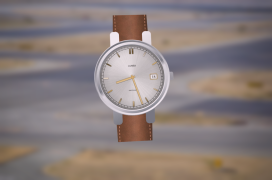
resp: 8,27
